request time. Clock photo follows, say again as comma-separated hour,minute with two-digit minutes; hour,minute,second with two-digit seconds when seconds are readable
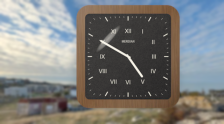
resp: 4,50
